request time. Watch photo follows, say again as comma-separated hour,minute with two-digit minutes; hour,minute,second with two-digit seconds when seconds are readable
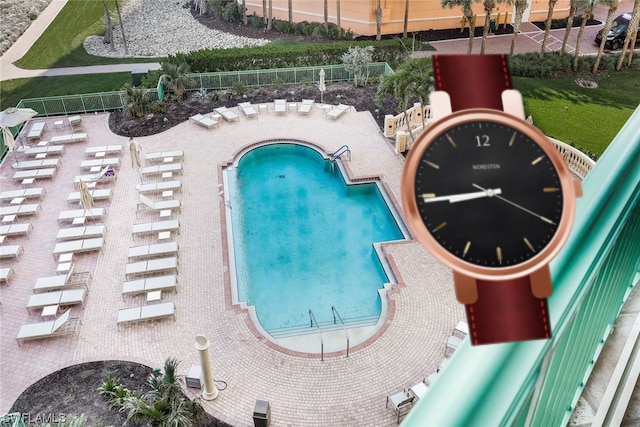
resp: 8,44,20
